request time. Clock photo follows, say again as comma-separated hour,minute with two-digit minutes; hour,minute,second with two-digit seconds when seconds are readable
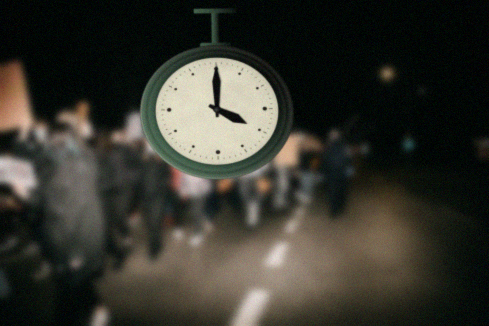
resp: 4,00
